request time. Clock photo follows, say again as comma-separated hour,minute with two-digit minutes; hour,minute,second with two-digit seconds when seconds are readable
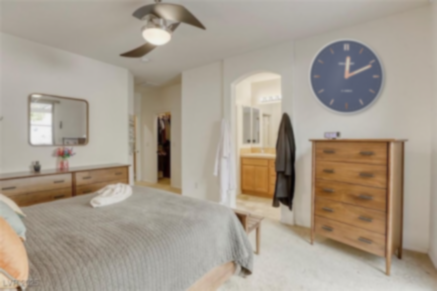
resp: 12,11
